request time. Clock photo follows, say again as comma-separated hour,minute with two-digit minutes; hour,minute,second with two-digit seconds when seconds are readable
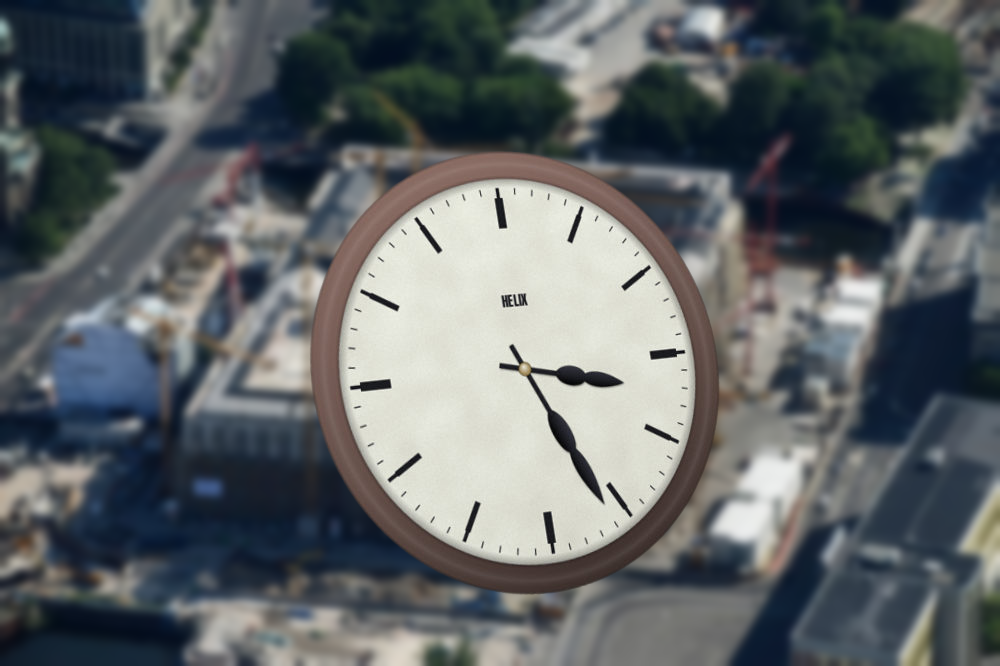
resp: 3,26
